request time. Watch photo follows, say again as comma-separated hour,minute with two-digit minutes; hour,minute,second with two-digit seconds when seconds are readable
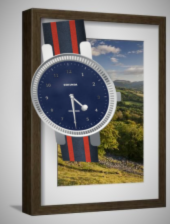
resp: 4,30
